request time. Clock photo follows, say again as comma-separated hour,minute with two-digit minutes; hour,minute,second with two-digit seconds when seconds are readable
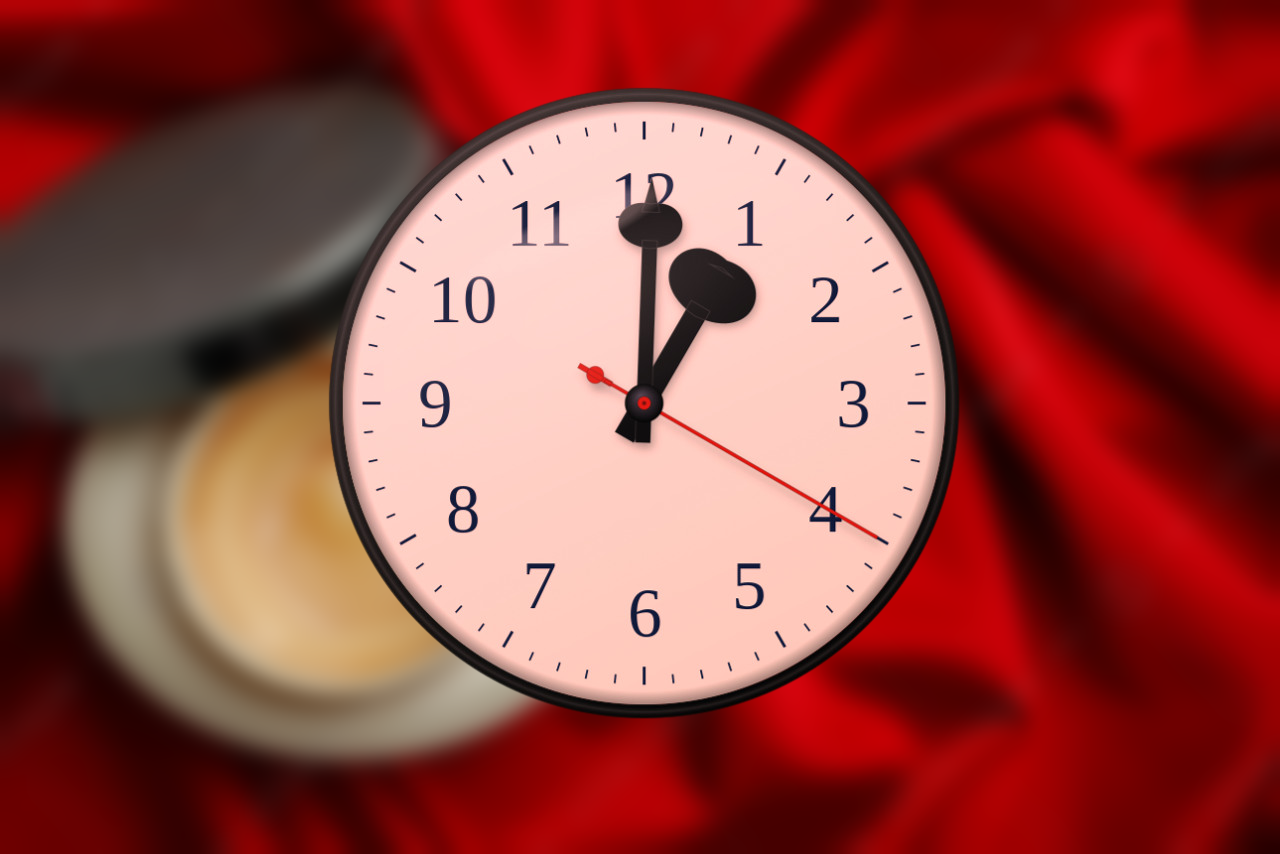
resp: 1,00,20
